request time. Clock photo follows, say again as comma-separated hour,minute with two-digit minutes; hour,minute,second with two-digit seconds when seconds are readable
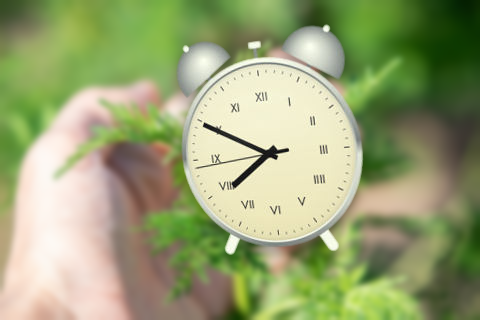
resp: 7,49,44
